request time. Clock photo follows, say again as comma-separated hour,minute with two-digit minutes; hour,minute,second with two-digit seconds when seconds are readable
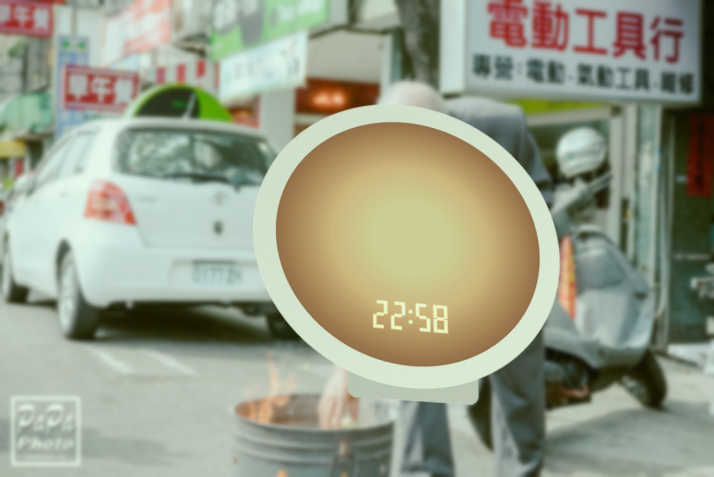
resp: 22,58
